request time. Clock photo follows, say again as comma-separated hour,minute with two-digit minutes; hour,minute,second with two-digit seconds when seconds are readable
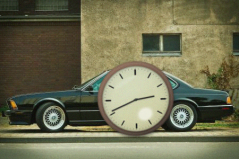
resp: 2,41
